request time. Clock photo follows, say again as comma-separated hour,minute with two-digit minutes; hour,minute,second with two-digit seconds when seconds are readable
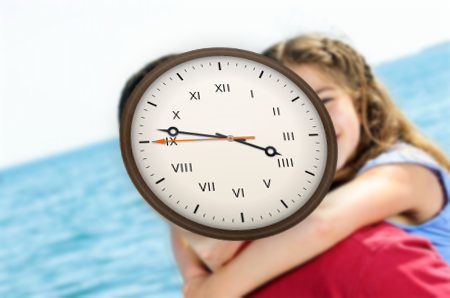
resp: 3,46,45
